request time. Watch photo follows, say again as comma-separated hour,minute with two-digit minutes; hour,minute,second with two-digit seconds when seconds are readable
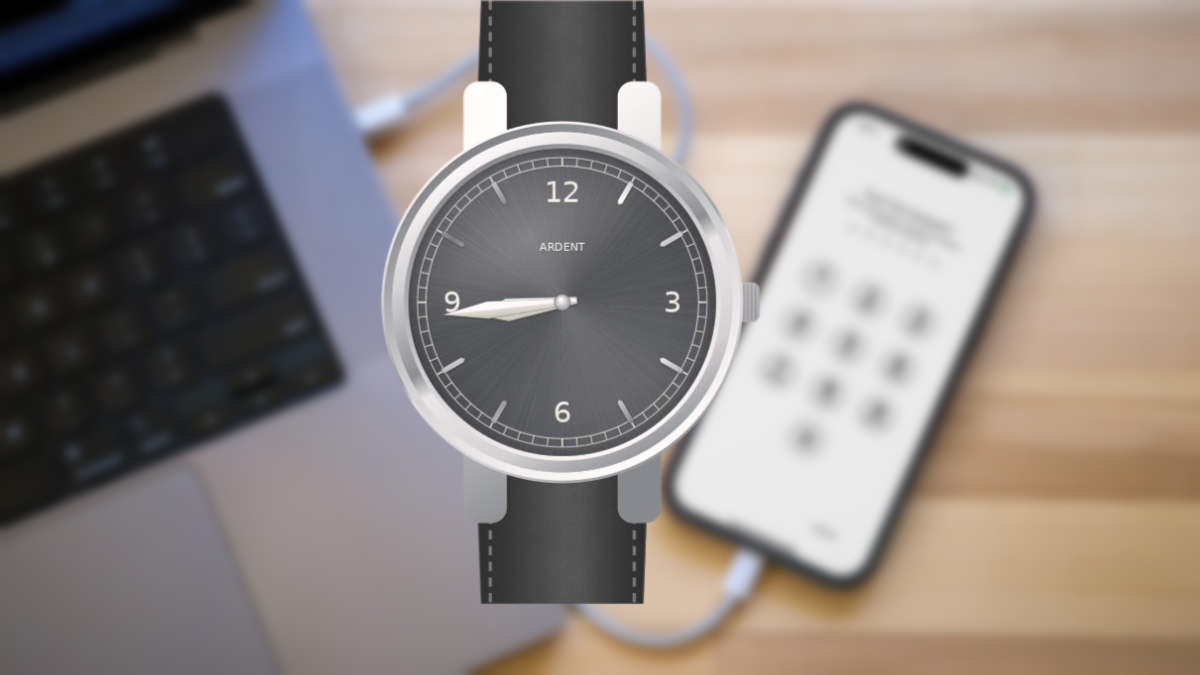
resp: 8,44
